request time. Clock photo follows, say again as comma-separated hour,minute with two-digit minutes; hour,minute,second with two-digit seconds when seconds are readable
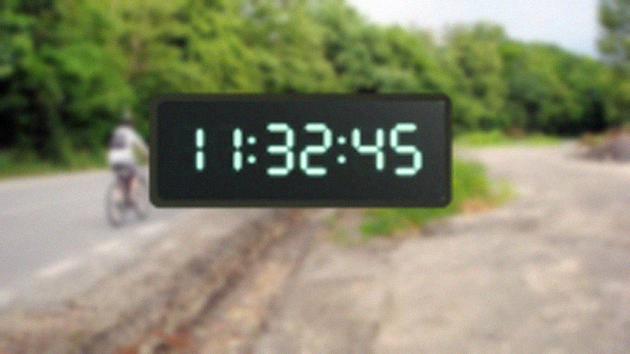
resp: 11,32,45
